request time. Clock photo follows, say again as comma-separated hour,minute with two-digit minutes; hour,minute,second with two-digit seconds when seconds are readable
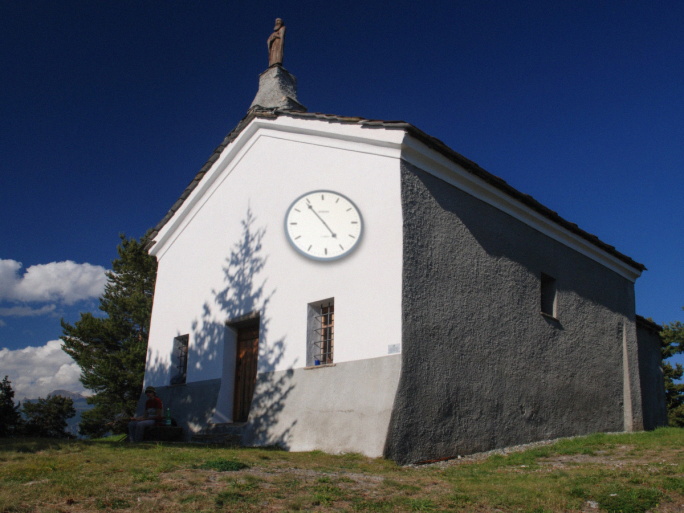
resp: 4,54
